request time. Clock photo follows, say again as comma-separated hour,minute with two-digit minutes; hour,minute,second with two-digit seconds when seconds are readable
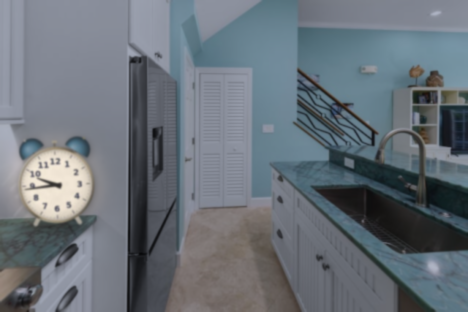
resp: 9,44
